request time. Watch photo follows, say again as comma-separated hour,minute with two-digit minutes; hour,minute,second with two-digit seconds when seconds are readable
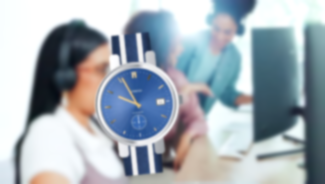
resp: 9,56
